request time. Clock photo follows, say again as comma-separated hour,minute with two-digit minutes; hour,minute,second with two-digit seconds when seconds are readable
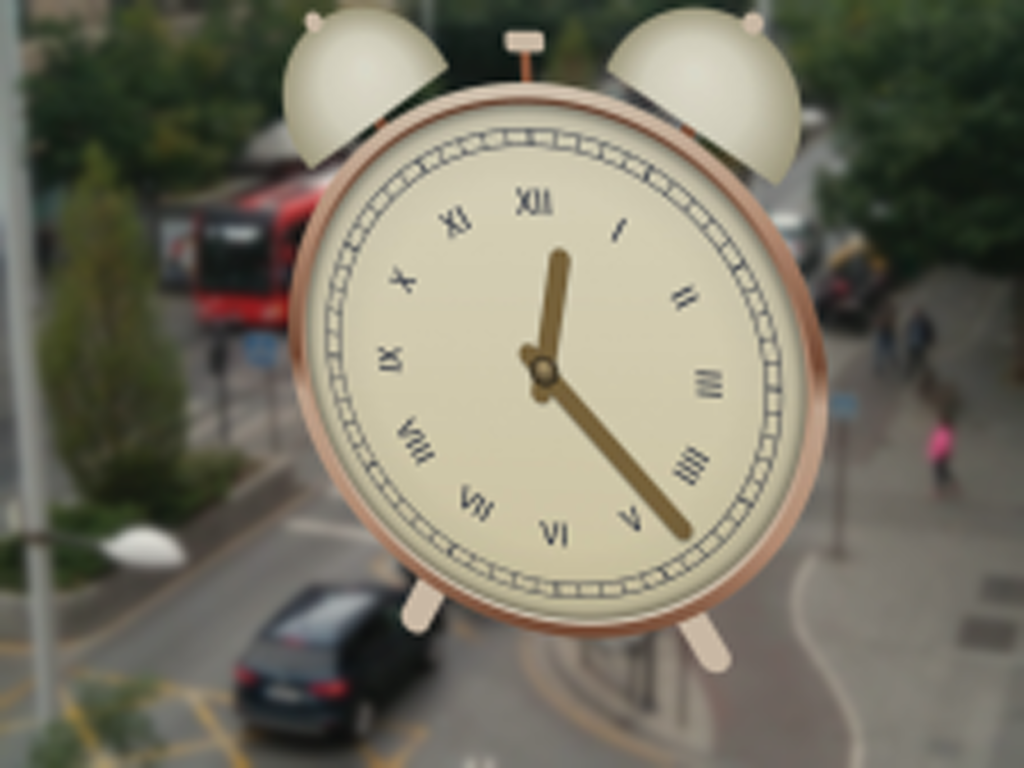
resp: 12,23
